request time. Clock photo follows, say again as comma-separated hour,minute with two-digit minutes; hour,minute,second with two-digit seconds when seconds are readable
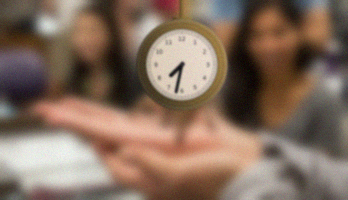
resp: 7,32
